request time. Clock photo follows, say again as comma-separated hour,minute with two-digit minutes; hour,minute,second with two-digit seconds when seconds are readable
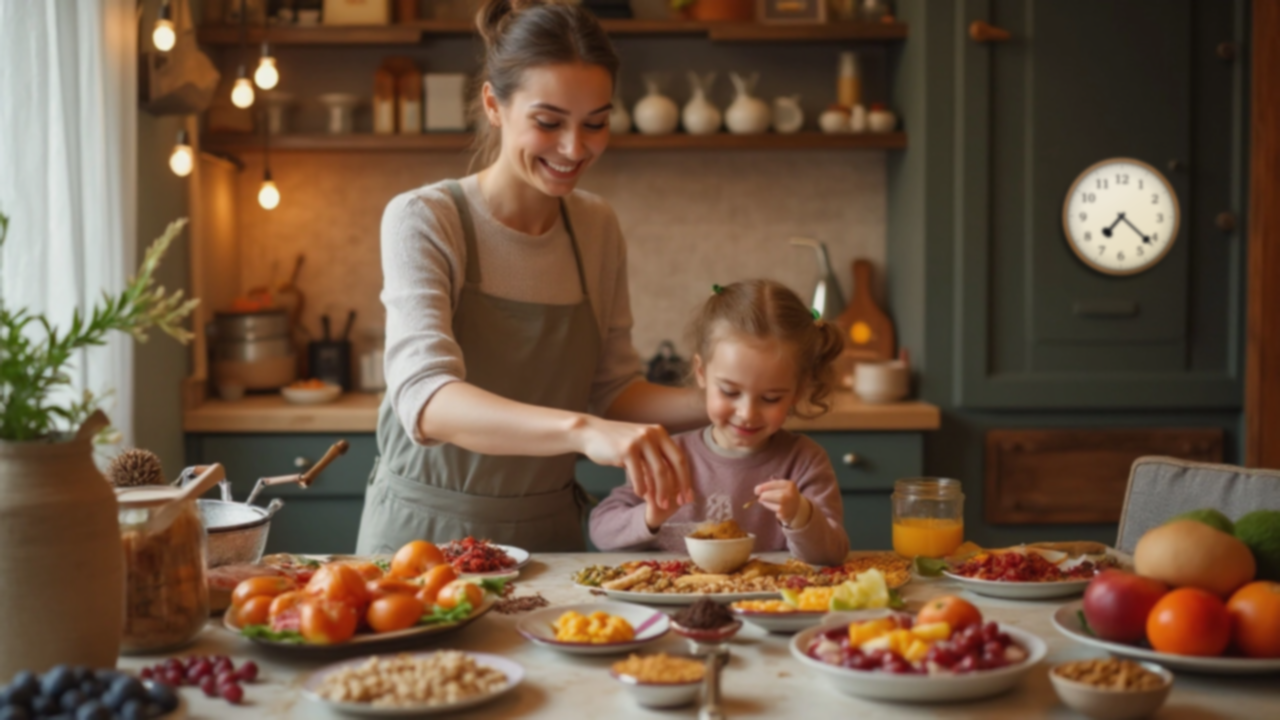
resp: 7,22
